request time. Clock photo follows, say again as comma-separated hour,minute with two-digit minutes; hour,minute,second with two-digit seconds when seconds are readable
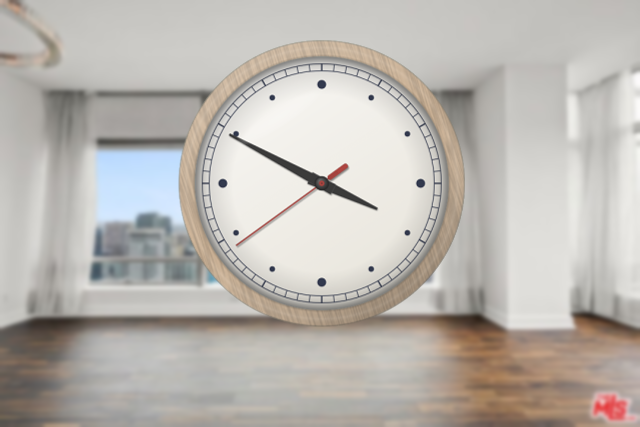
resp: 3,49,39
